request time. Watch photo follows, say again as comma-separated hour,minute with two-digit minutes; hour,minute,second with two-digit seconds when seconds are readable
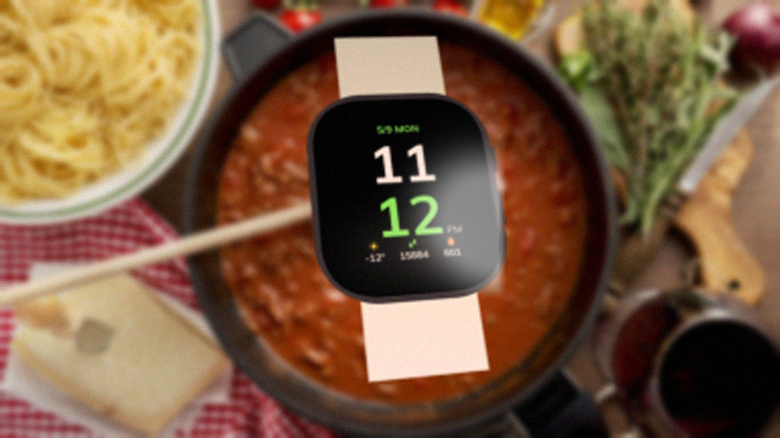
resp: 11,12
